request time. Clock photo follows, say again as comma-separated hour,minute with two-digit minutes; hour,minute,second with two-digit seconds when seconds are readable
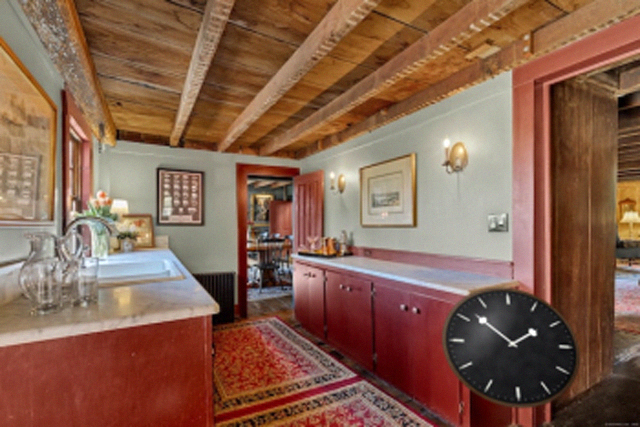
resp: 1,52
